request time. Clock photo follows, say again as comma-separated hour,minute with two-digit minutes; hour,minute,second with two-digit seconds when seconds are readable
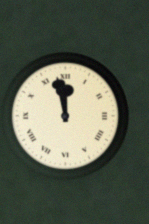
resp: 11,58
